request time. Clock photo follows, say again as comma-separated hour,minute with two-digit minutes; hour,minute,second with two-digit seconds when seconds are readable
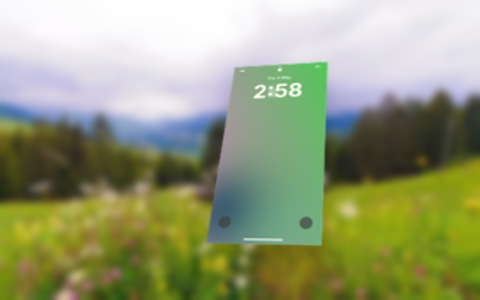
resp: 2,58
